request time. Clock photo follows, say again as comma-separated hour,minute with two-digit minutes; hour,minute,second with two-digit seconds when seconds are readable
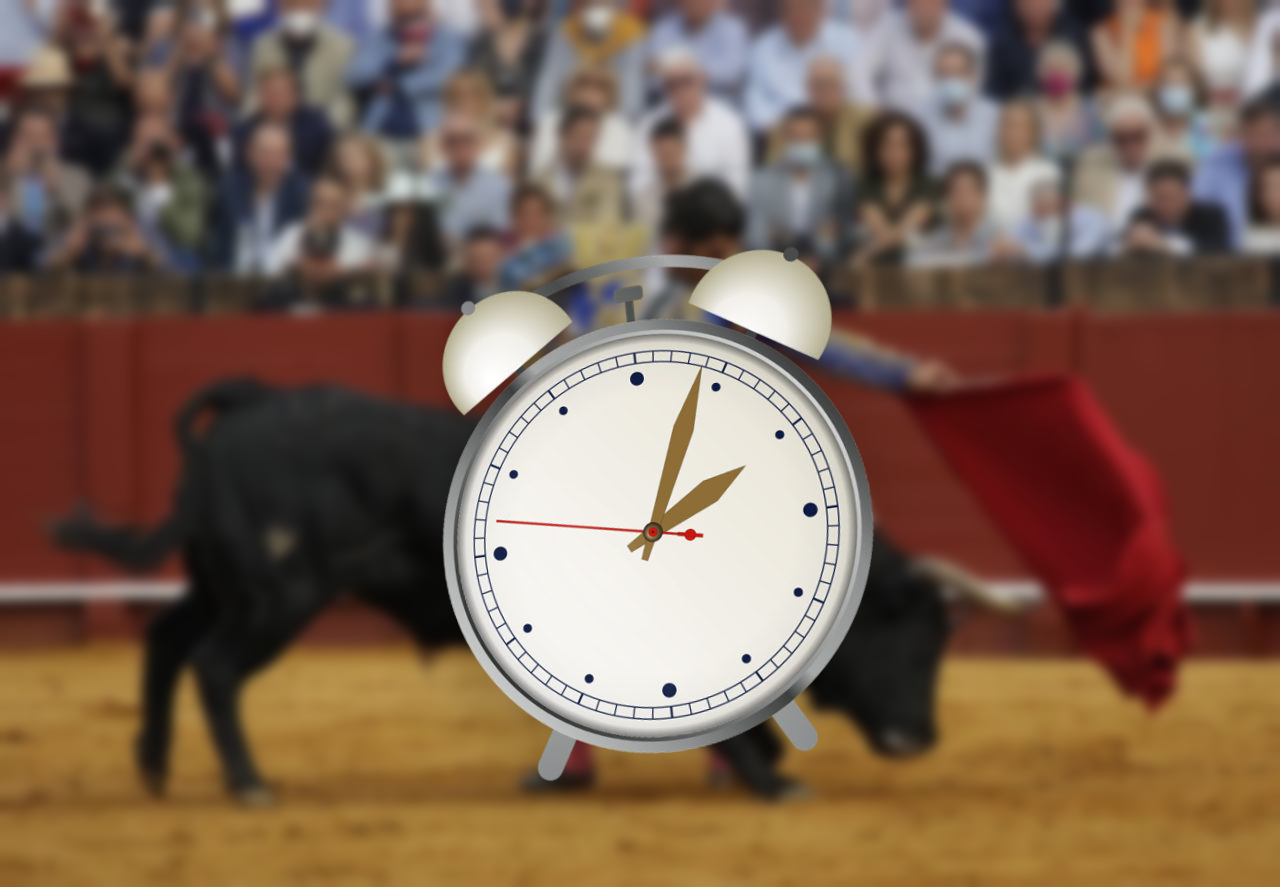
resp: 2,03,47
